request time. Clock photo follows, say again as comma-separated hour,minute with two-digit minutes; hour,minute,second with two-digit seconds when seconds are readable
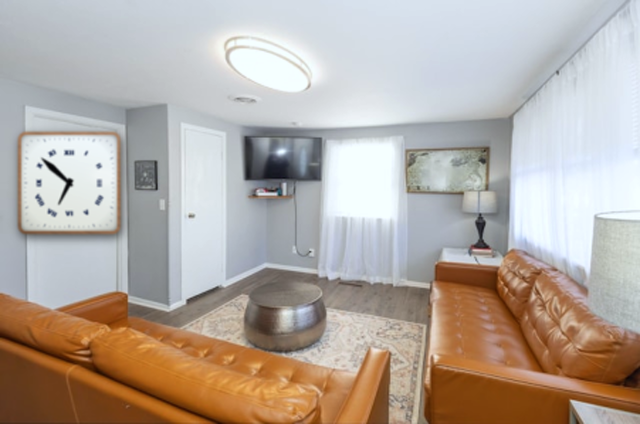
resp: 6,52
